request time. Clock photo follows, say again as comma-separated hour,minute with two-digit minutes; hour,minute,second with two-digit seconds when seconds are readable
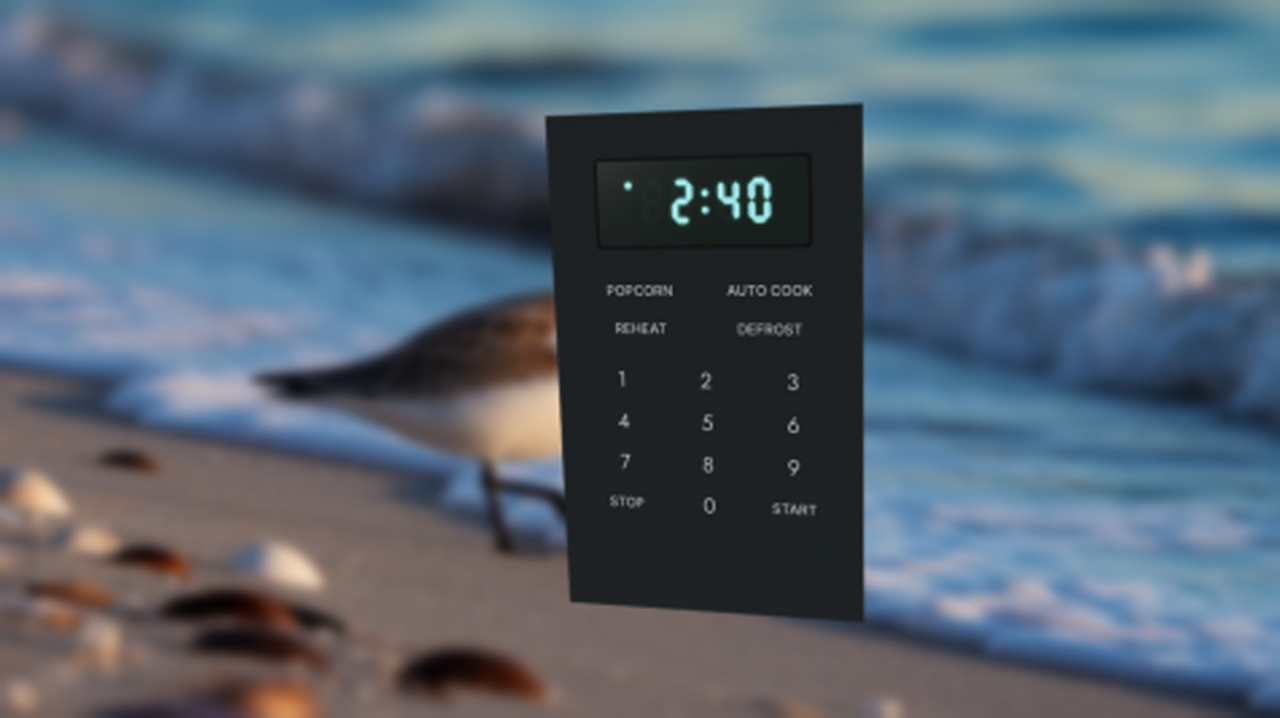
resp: 2,40
